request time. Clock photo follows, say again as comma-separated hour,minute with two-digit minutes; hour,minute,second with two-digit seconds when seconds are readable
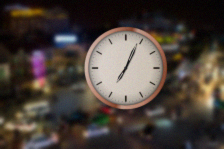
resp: 7,04
